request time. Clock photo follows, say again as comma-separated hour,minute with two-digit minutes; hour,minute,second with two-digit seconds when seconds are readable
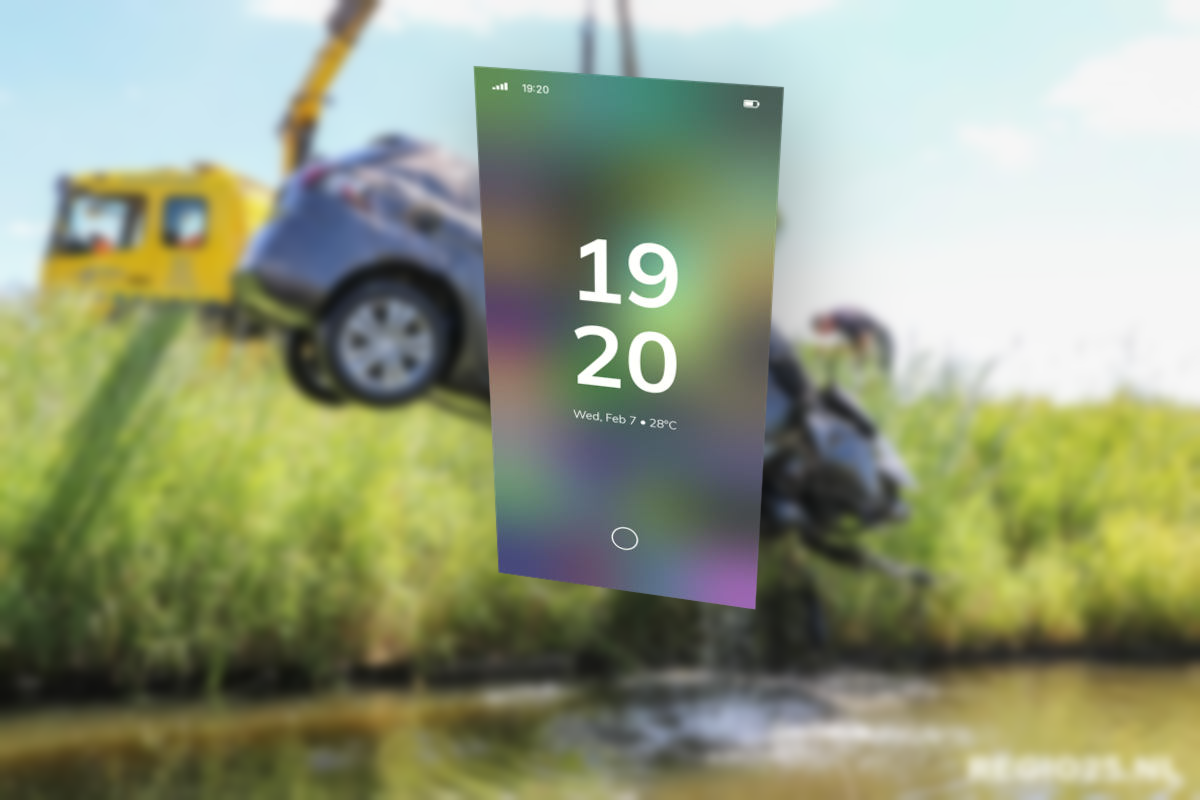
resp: 19,20
